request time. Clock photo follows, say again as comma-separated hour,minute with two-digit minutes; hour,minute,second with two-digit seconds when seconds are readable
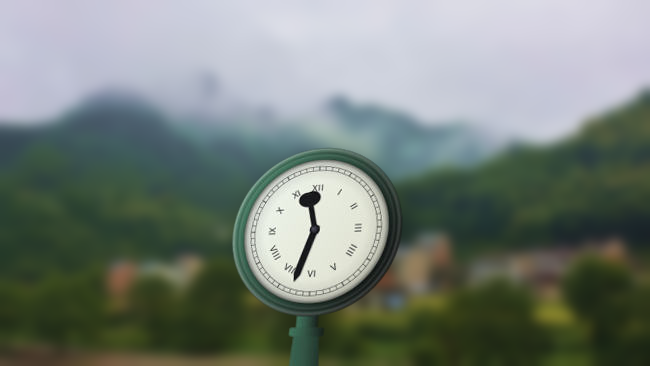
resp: 11,33
